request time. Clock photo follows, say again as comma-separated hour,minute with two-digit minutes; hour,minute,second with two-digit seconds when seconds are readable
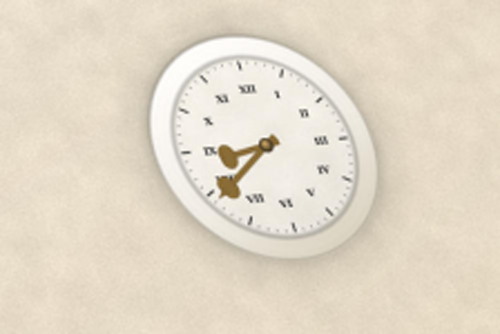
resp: 8,39
